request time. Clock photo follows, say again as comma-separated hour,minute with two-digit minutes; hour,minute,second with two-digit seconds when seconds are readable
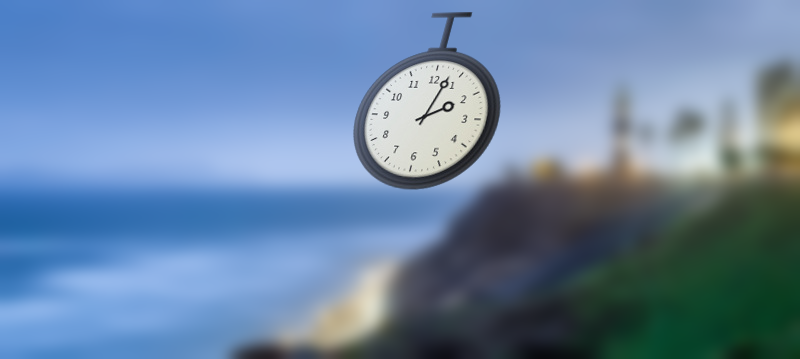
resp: 2,03
